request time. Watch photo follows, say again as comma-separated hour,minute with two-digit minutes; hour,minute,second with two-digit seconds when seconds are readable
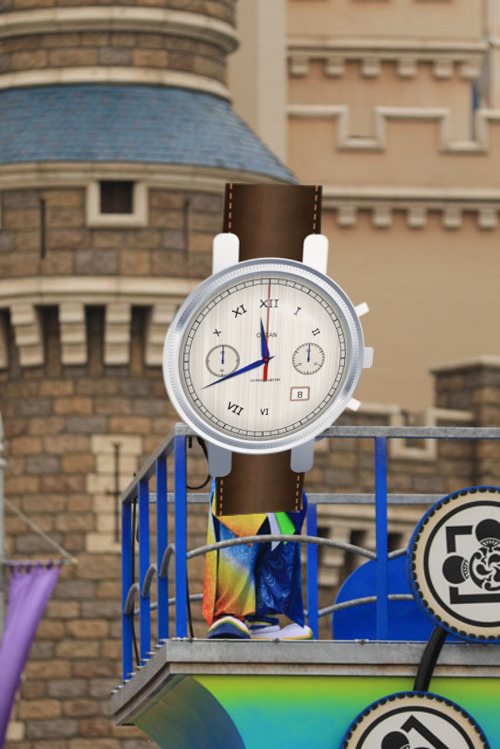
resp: 11,41
